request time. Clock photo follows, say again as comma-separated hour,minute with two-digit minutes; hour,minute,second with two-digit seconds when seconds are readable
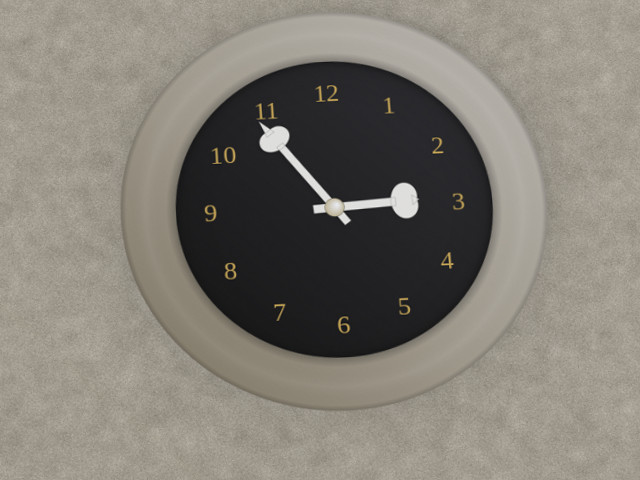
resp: 2,54
